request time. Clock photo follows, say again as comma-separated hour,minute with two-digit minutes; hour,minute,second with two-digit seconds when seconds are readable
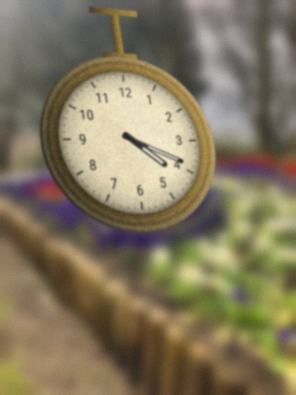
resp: 4,19
